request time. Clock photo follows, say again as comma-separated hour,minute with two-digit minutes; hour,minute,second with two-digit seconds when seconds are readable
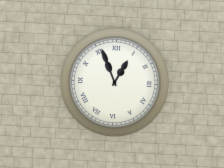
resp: 12,56
